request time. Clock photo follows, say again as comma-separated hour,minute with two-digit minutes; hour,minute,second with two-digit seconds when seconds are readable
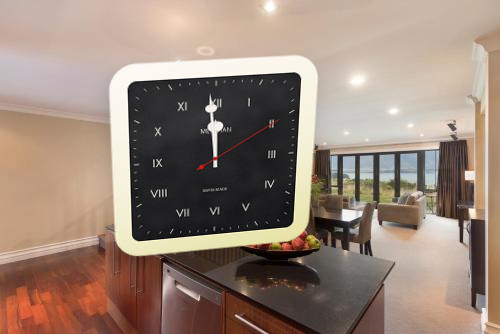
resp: 11,59,10
